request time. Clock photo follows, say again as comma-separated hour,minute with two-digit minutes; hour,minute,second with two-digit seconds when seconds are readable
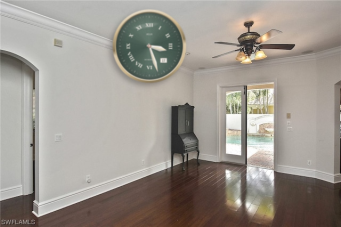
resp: 3,27
